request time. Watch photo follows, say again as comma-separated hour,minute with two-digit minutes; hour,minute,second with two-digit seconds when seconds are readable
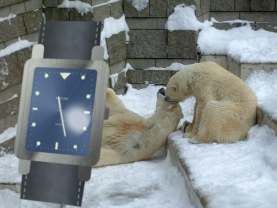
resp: 11,27
